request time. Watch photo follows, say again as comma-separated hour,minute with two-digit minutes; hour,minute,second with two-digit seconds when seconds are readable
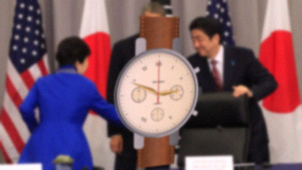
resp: 2,49
